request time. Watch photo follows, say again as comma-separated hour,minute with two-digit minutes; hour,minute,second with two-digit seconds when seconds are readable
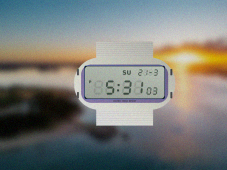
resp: 5,31,03
